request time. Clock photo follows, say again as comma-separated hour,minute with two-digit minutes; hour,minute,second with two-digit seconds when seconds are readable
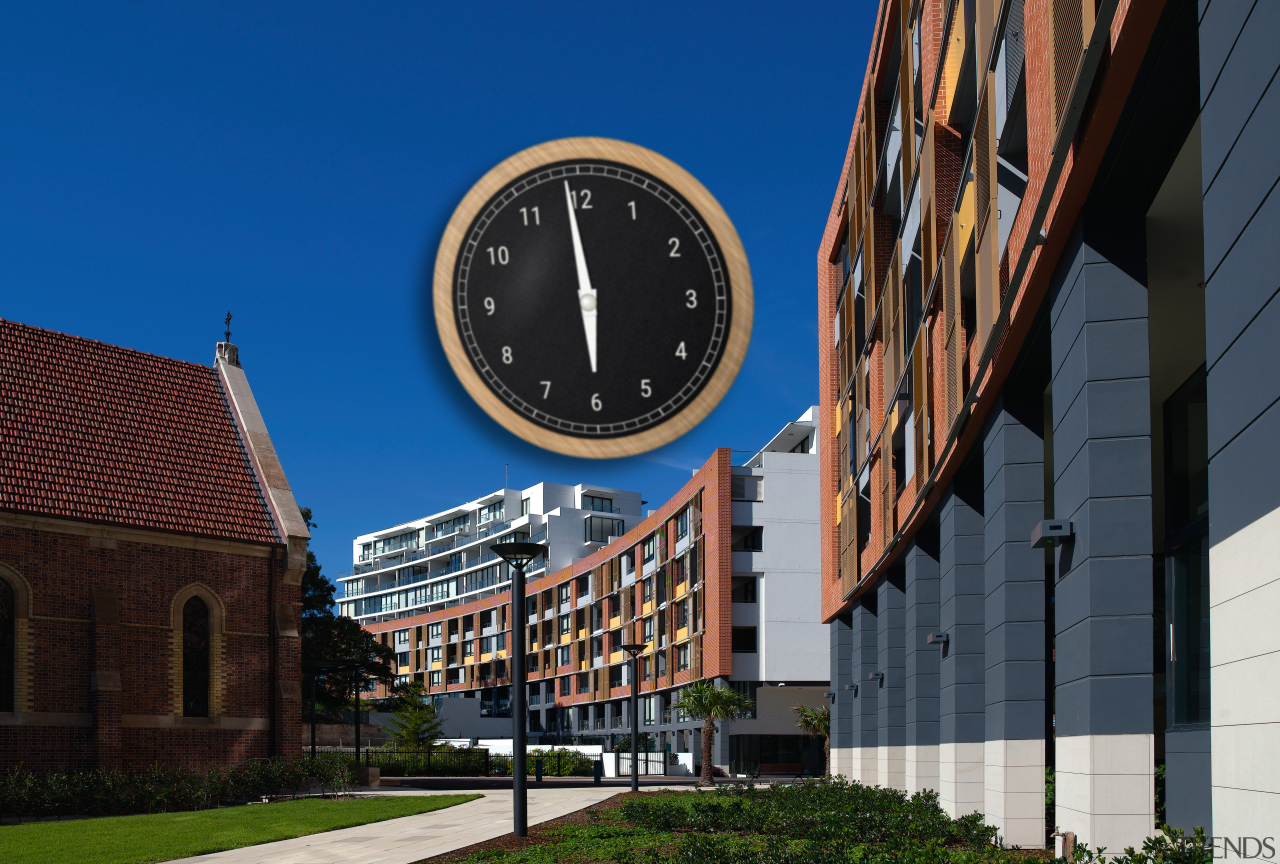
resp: 5,59
